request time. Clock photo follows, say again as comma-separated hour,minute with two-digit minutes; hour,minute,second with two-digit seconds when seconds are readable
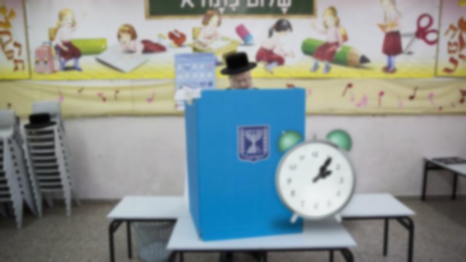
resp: 2,06
